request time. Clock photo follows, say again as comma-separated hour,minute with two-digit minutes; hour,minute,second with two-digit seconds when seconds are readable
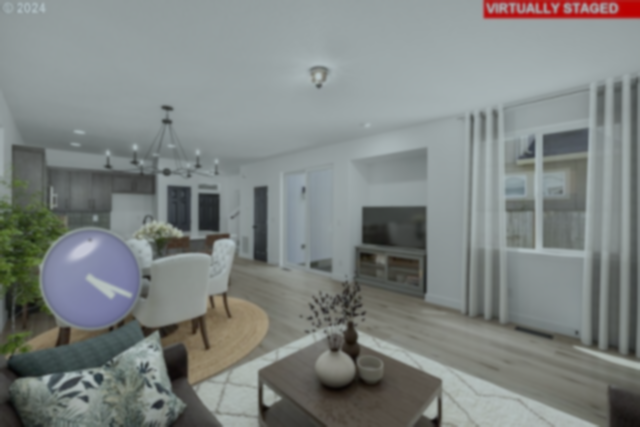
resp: 4,19
